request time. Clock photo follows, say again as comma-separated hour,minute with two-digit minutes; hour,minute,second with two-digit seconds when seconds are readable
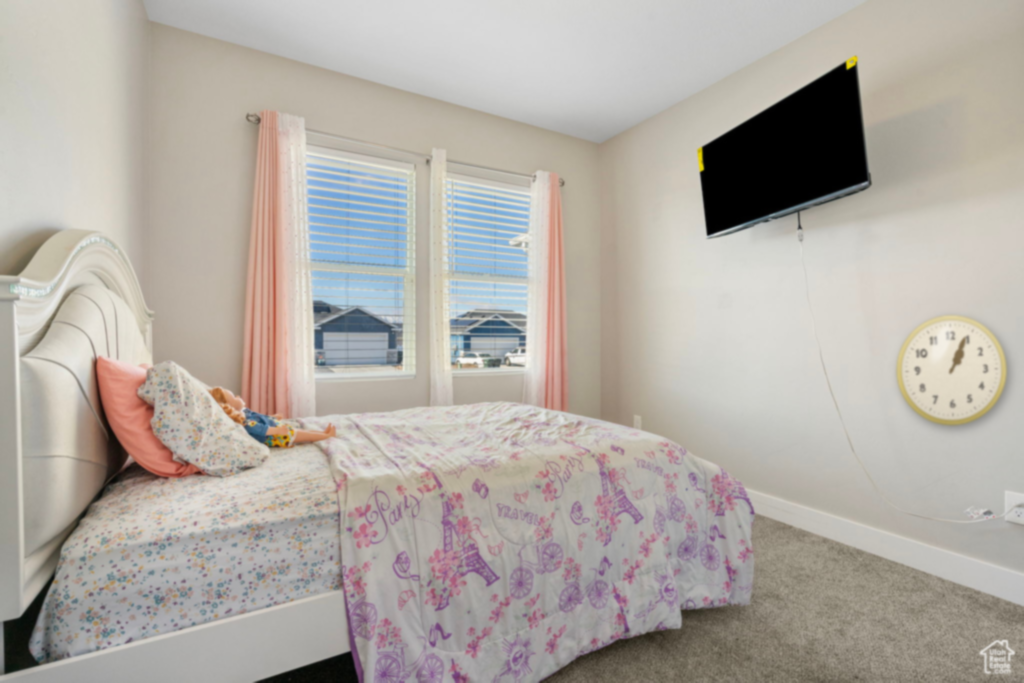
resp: 1,04
